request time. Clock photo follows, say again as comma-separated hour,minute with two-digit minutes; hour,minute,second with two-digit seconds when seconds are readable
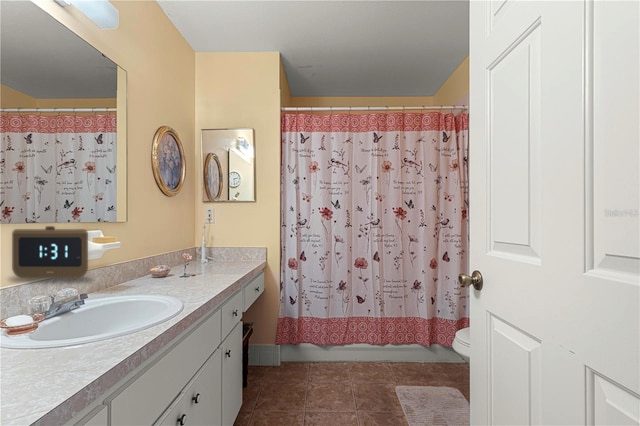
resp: 1,31
